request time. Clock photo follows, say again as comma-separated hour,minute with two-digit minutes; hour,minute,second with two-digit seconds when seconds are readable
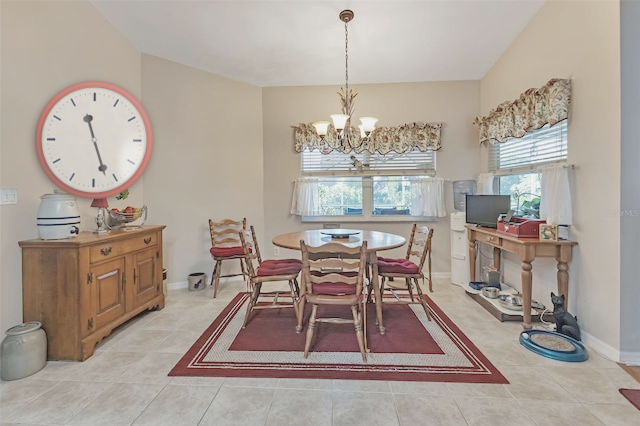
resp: 11,27
